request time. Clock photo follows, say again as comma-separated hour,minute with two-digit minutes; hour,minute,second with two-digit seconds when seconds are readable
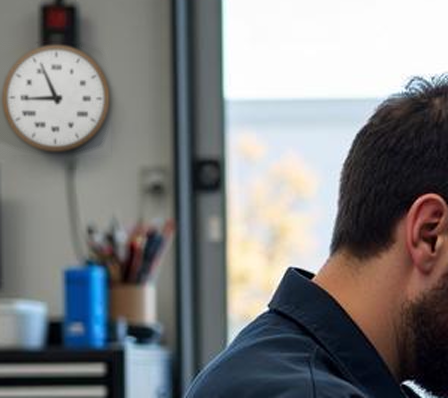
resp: 8,56
